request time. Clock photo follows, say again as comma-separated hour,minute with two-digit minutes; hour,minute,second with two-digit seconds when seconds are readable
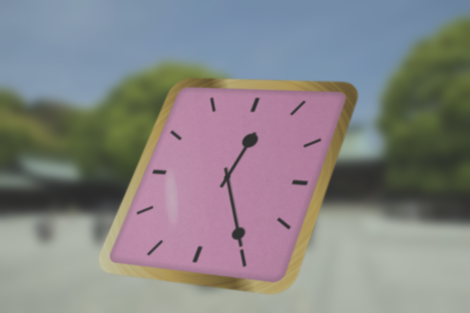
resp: 12,25
